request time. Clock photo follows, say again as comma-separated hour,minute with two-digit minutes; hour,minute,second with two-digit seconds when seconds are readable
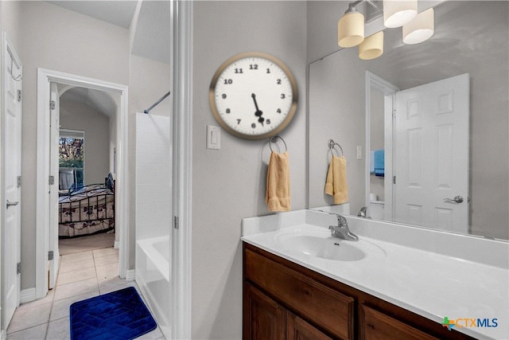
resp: 5,27
